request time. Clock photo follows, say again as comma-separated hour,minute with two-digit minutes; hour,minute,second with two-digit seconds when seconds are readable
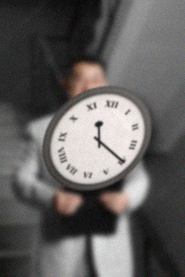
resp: 11,20
